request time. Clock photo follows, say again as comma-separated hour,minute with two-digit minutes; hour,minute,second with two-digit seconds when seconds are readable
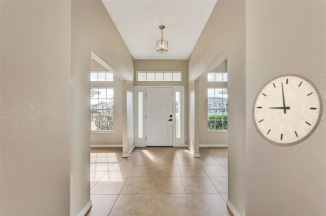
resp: 8,58
